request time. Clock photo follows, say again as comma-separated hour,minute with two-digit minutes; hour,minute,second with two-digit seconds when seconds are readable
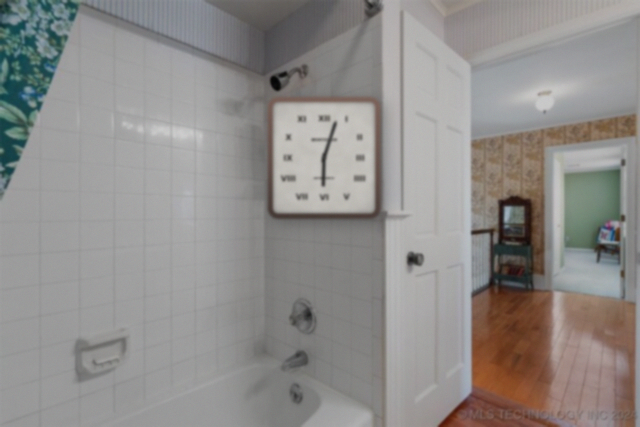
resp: 6,03
